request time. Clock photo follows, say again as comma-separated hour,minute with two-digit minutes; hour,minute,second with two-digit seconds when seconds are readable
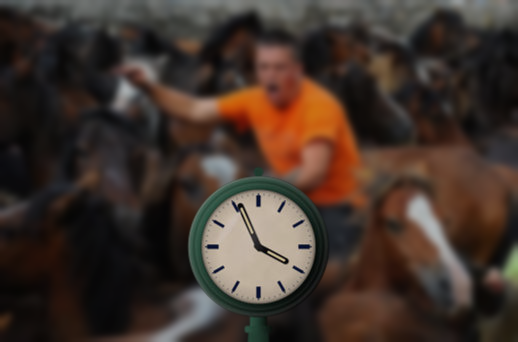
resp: 3,56
